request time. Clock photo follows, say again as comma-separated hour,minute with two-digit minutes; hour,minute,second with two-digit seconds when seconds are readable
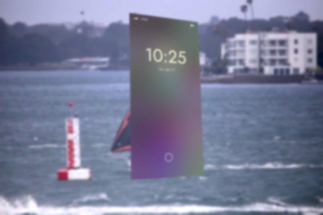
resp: 10,25
